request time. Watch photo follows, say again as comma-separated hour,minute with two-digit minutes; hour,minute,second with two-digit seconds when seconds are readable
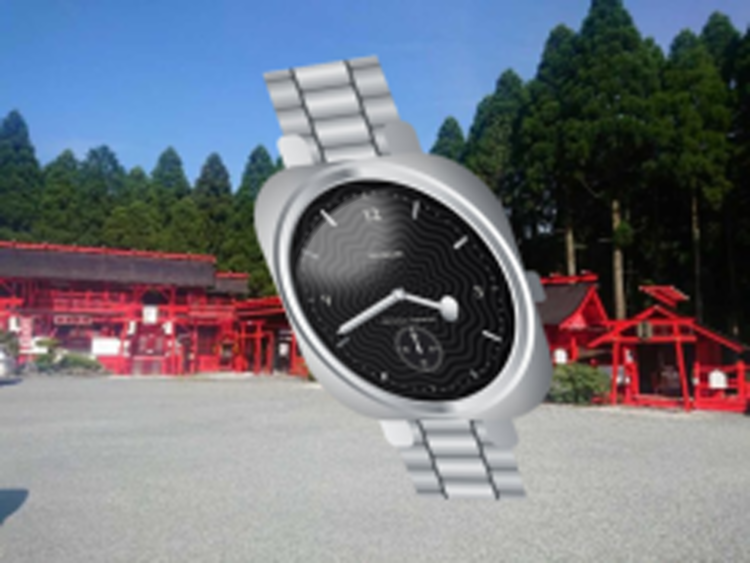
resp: 3,41
